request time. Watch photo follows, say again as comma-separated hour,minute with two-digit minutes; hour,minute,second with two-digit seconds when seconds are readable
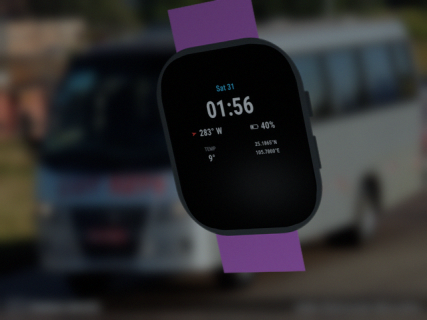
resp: 1,56
